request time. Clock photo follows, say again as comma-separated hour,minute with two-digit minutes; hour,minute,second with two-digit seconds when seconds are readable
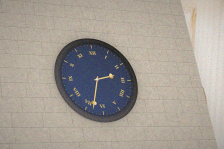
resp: 2,33
